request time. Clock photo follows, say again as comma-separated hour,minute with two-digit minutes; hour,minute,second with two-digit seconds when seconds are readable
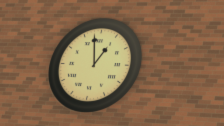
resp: 12,58
